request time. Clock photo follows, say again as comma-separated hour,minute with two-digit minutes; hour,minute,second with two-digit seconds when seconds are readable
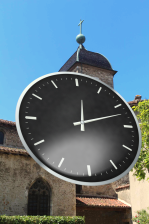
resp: 12,12
